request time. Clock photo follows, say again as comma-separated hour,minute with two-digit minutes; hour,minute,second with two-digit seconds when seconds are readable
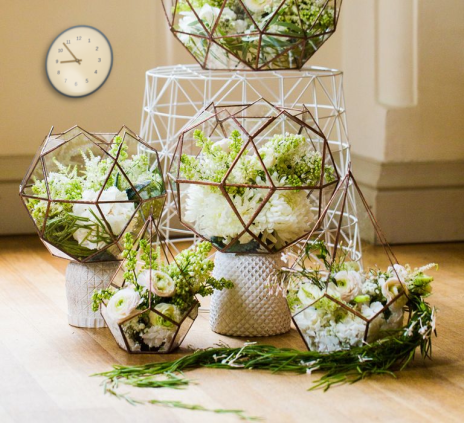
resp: 8,53
